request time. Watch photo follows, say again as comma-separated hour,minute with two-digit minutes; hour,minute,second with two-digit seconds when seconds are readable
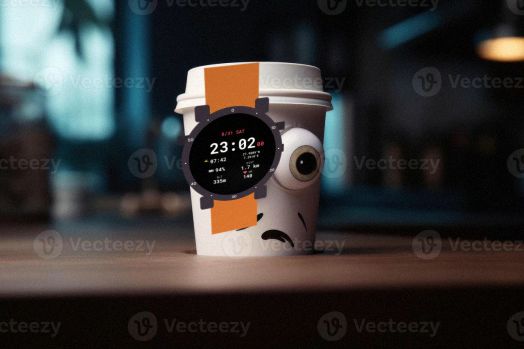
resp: 23,02
